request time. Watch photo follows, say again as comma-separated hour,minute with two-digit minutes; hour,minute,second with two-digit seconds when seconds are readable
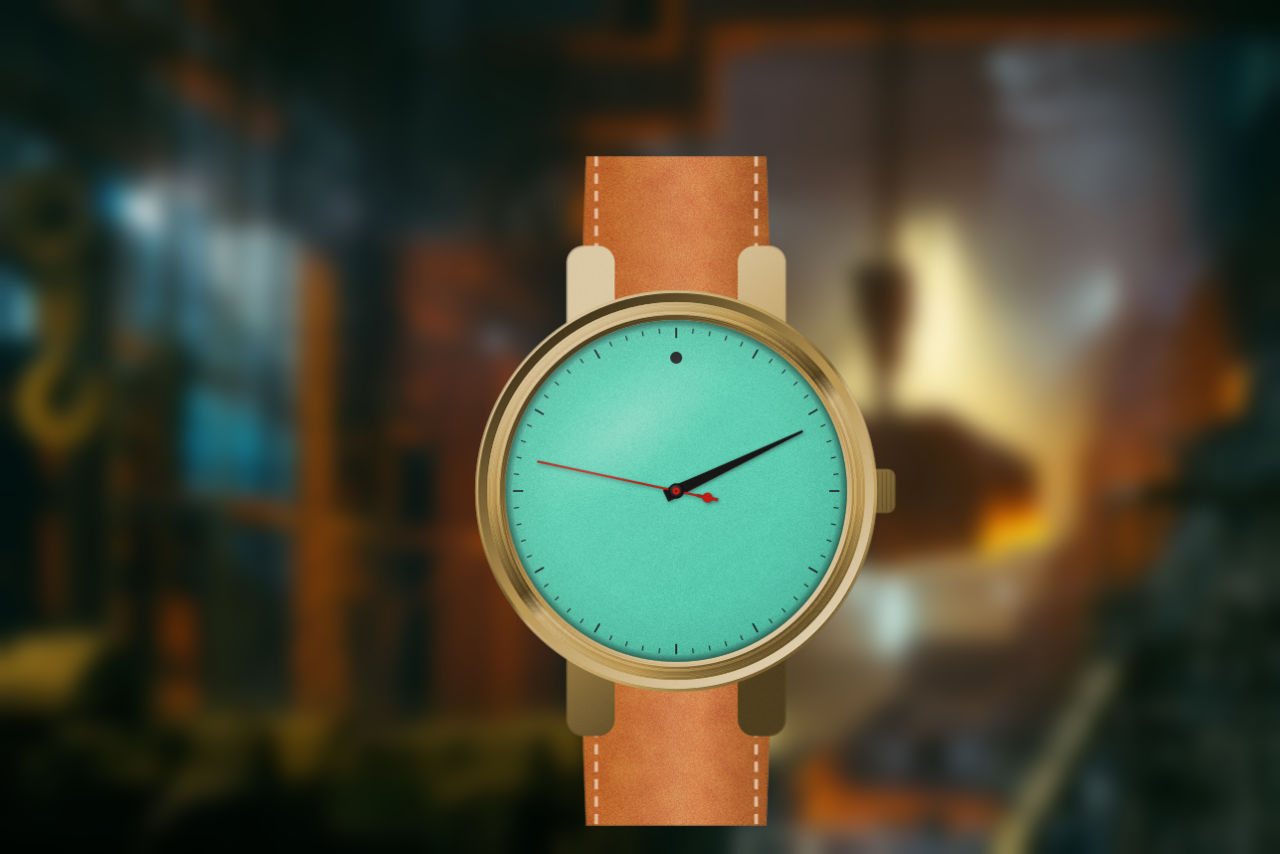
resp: 2,10,47
